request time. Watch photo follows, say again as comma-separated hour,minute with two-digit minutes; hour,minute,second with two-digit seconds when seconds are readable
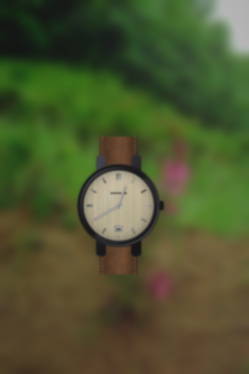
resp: 12,40
